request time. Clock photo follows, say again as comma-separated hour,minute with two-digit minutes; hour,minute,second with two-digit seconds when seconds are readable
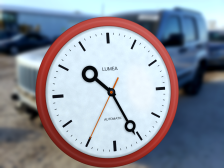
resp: 10,25,35
